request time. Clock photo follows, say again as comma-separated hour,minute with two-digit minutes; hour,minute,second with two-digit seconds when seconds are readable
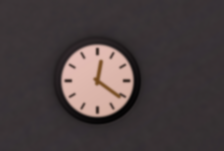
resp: 12,21
